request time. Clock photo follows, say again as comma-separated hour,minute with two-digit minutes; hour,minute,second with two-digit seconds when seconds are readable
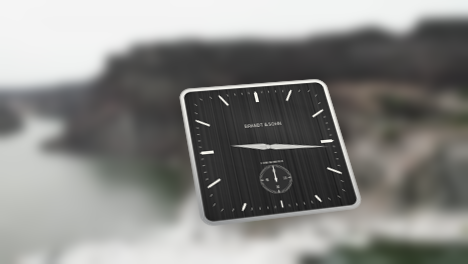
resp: 9,16
